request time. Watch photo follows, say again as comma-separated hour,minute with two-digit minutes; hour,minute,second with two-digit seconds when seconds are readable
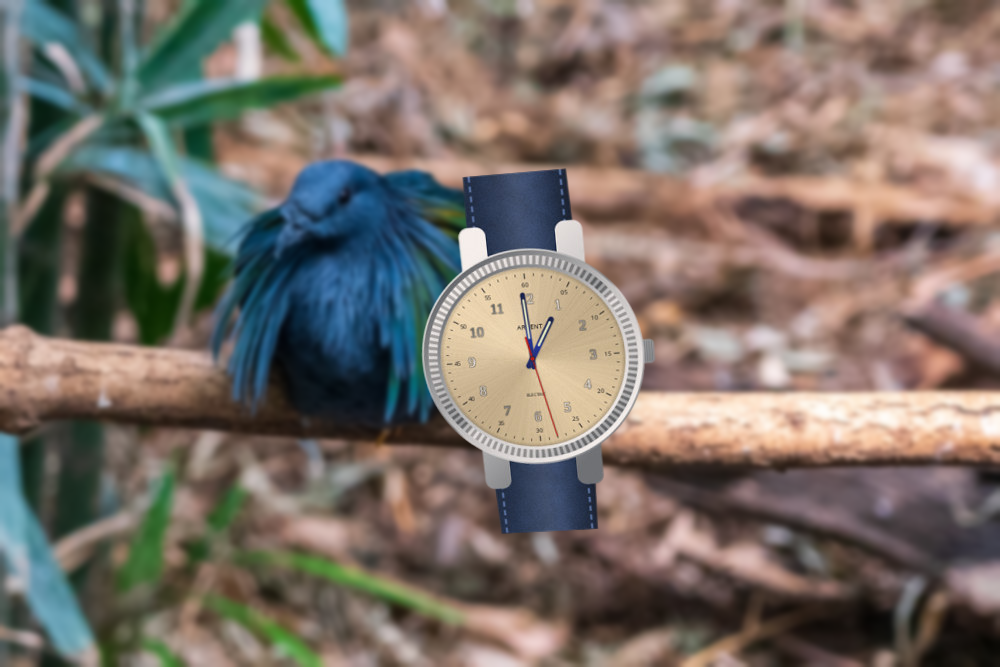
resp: 12,59,28
